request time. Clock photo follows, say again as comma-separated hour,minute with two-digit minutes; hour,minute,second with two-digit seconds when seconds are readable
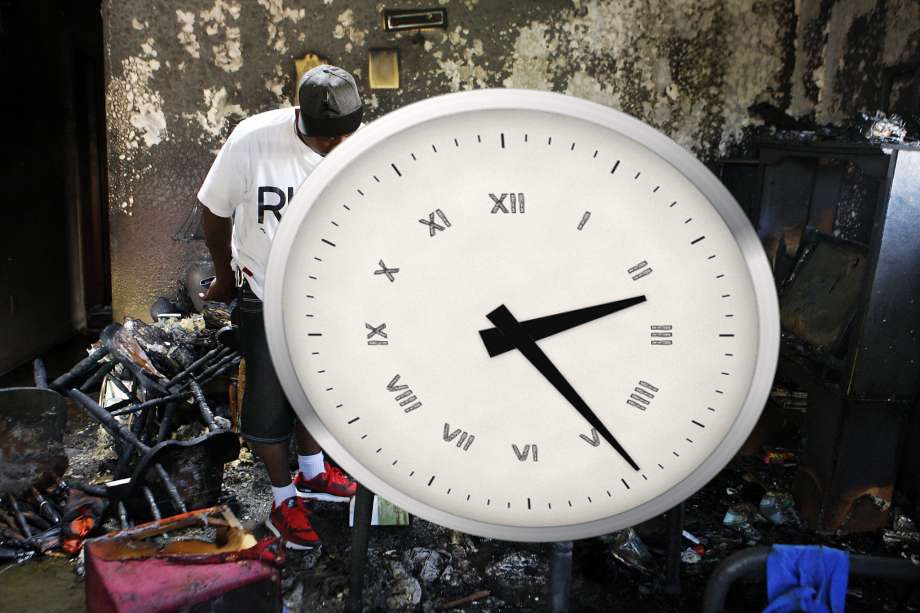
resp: 2,24
